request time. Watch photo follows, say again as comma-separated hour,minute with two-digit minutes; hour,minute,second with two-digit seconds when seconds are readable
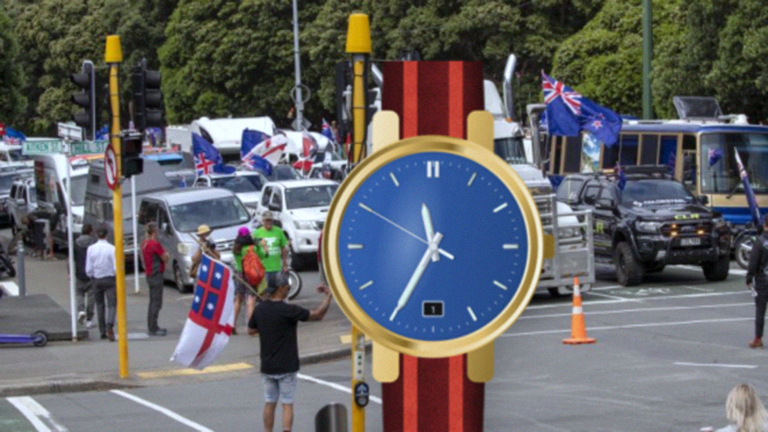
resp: 11,34,50
